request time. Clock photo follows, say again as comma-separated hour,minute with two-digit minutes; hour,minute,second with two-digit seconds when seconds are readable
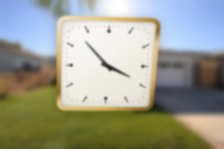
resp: 3,53
